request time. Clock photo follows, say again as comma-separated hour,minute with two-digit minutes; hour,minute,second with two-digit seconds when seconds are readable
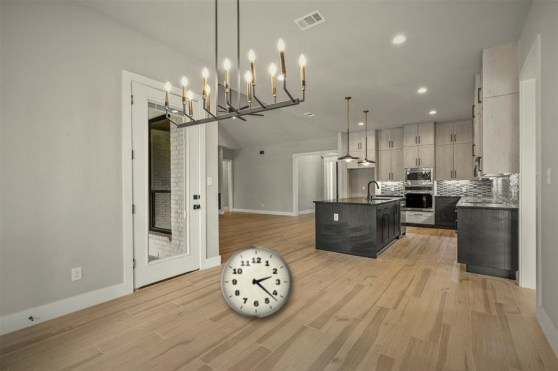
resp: 2,22
